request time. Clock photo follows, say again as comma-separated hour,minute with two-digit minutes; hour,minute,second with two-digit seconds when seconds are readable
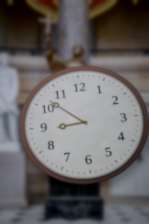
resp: 8,52
